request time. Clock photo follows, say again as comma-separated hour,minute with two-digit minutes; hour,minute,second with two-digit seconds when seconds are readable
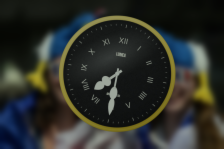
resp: 7,30
